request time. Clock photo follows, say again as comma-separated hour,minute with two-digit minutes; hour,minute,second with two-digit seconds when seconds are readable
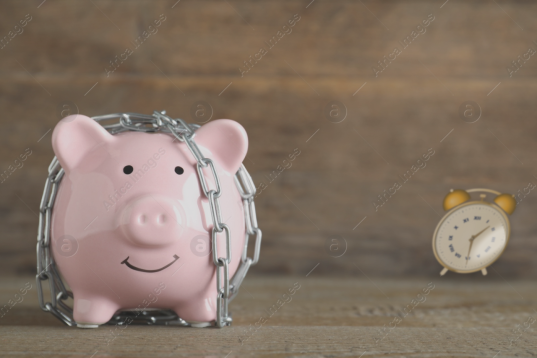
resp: 1,30
